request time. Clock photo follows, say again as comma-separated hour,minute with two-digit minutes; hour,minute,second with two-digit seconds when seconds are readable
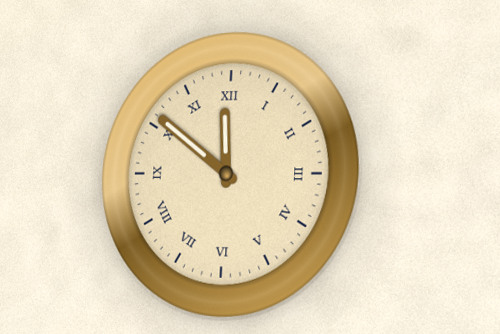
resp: 11,51
